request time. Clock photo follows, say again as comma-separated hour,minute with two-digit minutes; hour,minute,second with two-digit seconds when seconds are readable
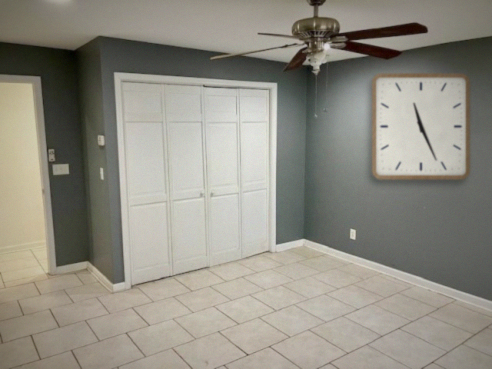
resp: 11,26
